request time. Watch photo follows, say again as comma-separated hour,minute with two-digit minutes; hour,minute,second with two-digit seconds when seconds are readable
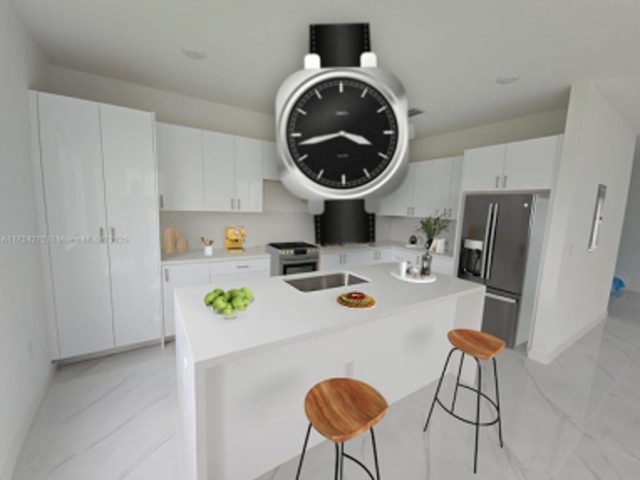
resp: 3,43
